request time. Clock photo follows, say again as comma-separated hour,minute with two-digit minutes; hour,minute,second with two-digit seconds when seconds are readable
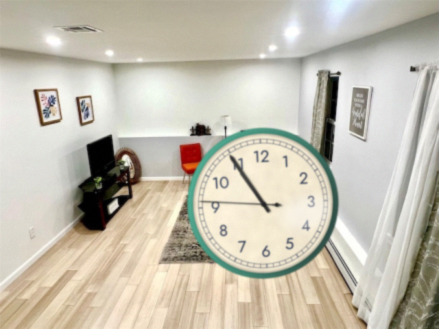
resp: 10,54,46
